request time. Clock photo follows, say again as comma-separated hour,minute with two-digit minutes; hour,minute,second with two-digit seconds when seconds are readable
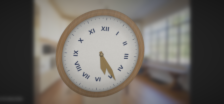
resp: 5,24
